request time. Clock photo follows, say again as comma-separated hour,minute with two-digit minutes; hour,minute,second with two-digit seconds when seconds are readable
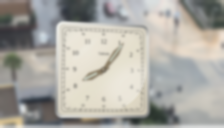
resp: 8,06
